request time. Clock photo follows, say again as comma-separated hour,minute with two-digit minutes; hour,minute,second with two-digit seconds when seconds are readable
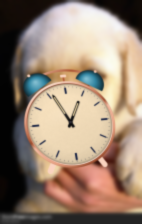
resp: 12,56
